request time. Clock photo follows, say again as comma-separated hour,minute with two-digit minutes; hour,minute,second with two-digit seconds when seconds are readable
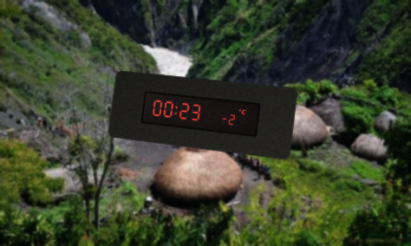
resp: 0,23
